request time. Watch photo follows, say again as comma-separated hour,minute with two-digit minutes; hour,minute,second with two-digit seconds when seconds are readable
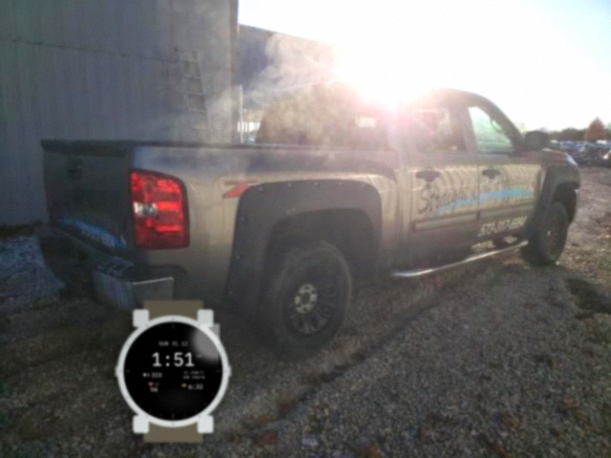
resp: 1,51
